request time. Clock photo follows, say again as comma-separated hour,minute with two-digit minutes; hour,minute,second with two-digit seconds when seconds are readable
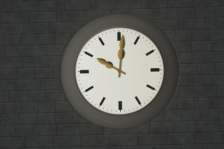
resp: 10,01
